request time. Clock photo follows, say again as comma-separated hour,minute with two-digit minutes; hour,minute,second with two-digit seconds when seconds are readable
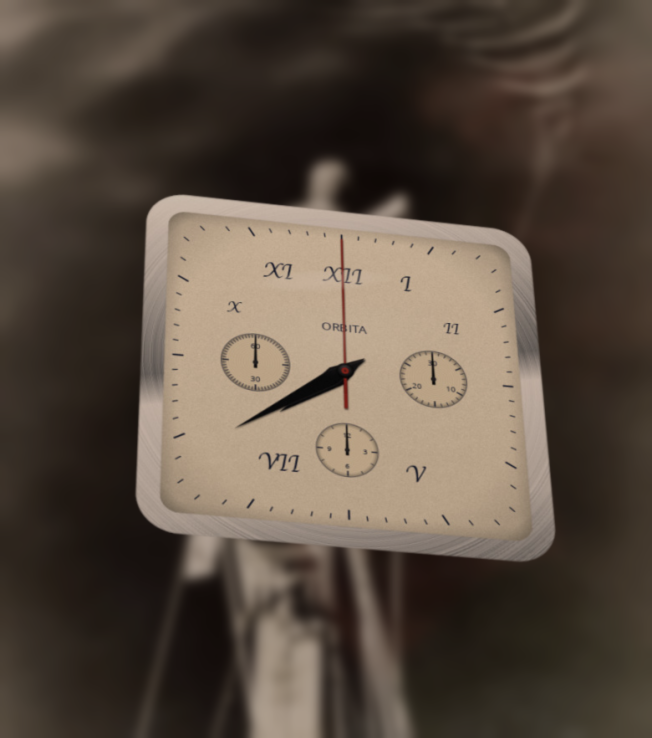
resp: 7,39
